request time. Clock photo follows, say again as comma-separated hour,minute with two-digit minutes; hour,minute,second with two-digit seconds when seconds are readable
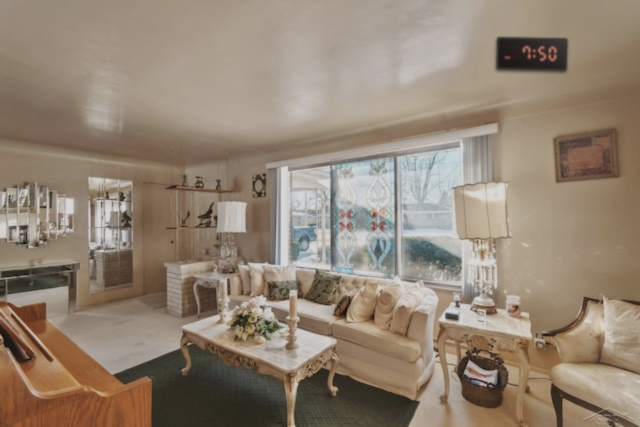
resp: 7,50
